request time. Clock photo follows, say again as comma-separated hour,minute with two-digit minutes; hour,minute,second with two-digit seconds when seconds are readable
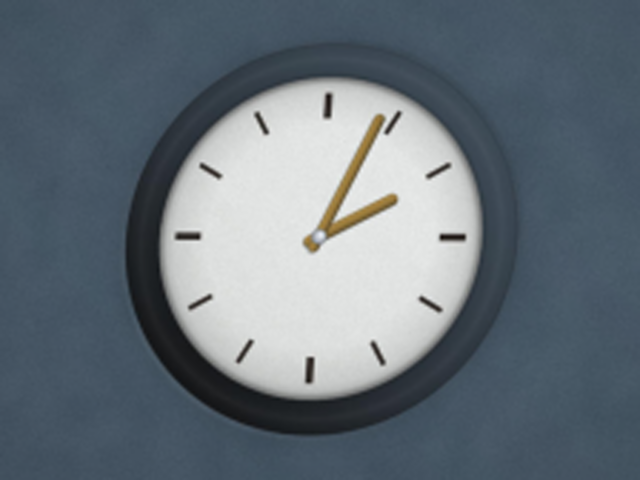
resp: 2,04
